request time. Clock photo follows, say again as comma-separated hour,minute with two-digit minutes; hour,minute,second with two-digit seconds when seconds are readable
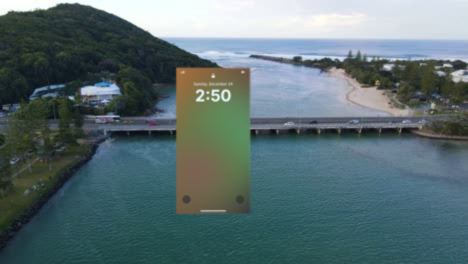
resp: 2,50
